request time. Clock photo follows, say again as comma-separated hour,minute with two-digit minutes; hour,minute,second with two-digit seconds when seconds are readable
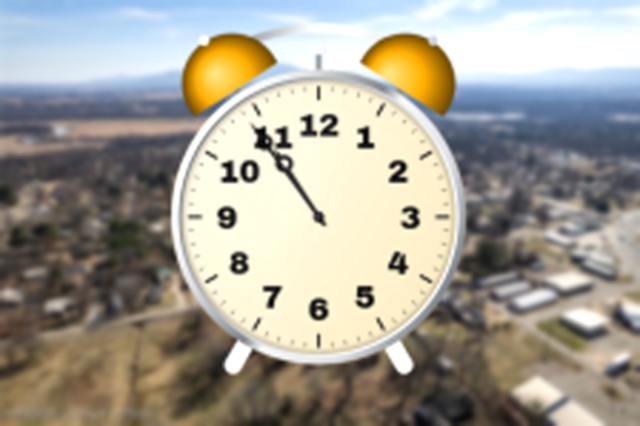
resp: 10,54
